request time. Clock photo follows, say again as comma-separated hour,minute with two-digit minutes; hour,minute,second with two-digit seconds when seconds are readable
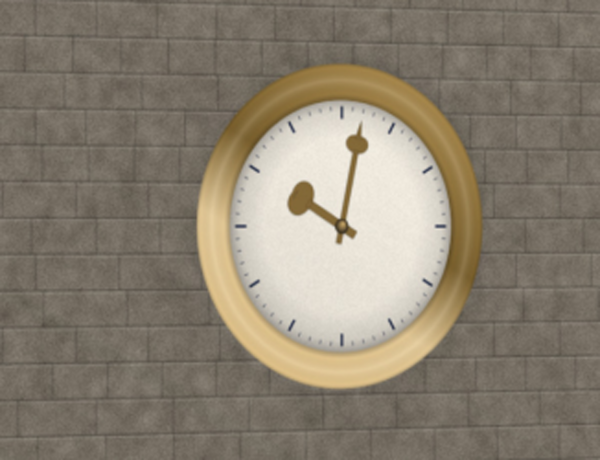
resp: 10,02
